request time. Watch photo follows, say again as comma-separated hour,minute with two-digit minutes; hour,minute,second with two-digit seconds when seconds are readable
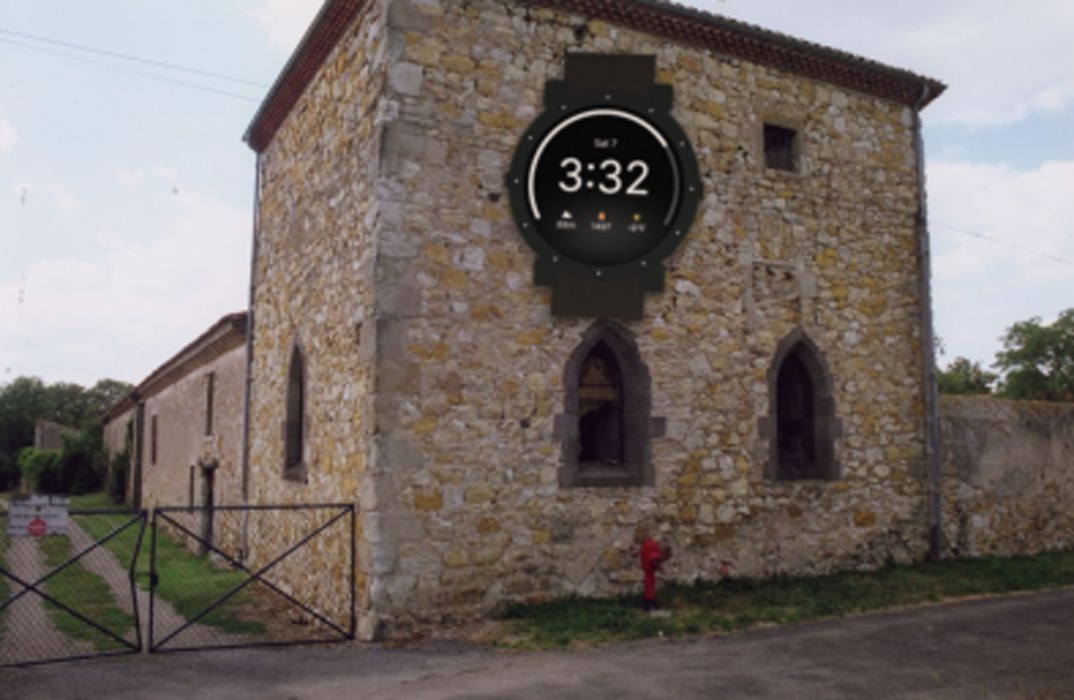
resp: 3,32
